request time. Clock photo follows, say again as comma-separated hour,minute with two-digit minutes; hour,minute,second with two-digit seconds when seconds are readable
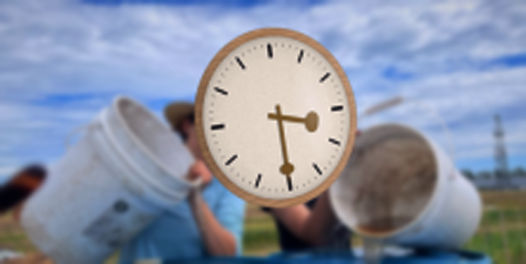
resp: 3,30
